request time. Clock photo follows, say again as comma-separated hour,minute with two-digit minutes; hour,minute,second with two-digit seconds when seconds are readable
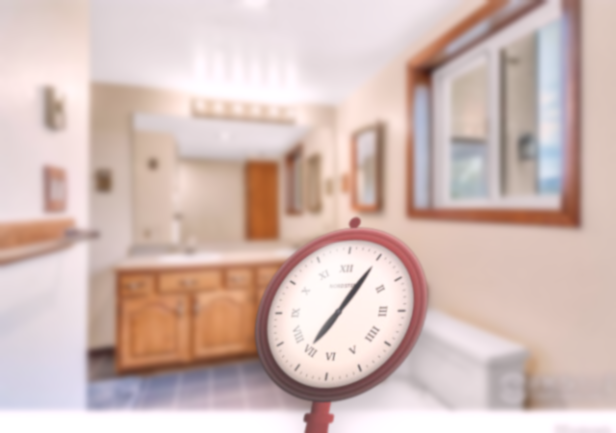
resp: 7,05
